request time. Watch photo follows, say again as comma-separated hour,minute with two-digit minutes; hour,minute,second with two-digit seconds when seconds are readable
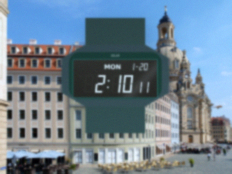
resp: 2,10,11
